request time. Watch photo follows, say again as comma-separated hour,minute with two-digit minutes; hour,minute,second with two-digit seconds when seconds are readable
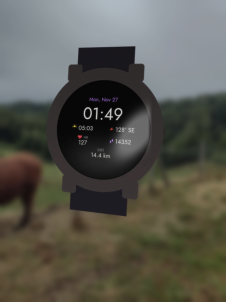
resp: 1,49
